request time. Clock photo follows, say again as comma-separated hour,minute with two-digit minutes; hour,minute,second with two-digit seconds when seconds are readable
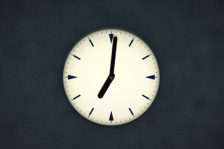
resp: 7,01
